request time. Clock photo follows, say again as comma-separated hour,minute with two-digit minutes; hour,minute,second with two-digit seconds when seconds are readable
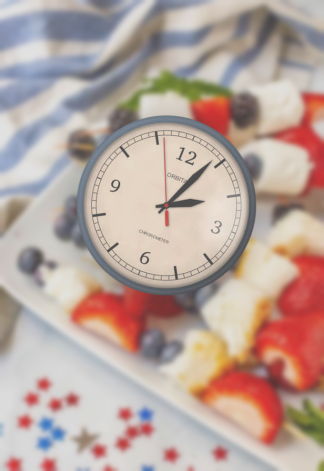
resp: 2,03,56
